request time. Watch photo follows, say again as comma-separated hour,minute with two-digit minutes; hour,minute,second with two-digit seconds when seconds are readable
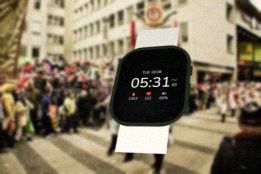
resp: 5,31
